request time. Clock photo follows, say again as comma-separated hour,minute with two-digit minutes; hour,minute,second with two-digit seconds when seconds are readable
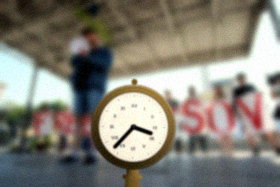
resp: 3,37
